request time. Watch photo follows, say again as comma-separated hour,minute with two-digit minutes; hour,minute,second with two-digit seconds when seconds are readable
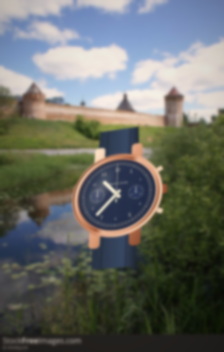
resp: 10,37
